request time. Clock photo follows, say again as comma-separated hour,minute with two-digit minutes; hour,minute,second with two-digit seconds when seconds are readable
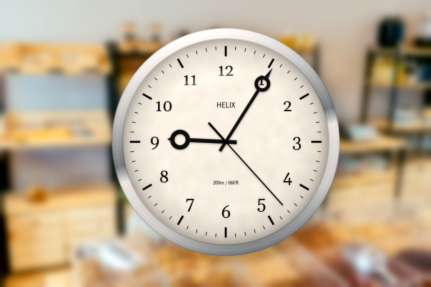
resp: 9,05,23
